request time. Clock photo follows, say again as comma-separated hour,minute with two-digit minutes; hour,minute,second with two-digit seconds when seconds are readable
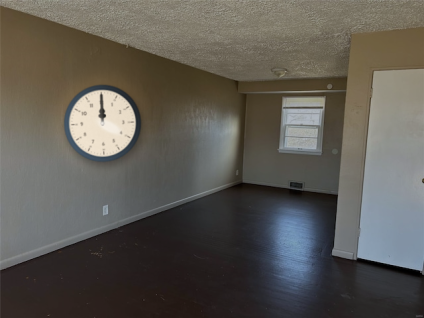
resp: 12,00
